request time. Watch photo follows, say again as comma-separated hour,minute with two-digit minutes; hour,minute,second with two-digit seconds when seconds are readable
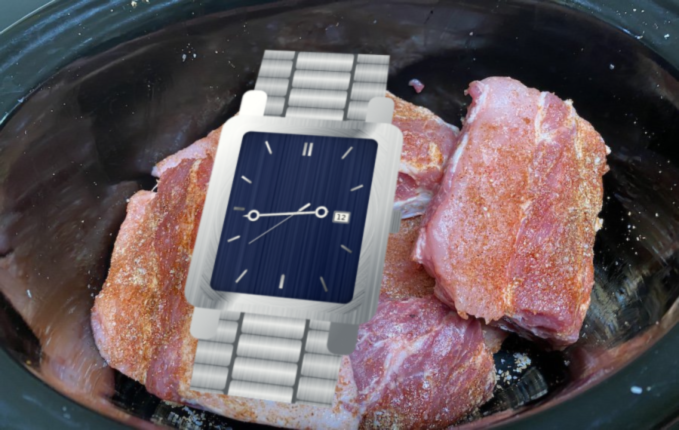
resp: 2,43,38
